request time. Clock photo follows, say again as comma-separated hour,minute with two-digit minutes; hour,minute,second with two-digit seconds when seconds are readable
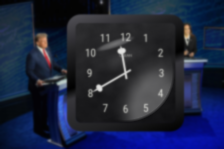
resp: 11,40
